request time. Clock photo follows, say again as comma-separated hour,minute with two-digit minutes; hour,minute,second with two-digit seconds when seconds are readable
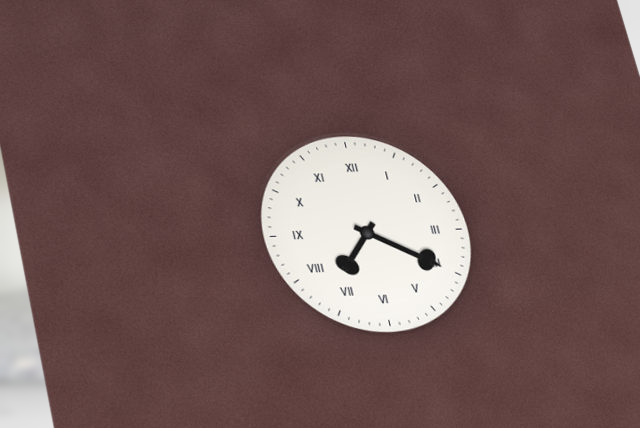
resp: 7,20
